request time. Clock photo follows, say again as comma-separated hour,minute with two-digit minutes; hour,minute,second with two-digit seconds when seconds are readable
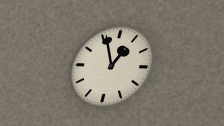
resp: 12,56
